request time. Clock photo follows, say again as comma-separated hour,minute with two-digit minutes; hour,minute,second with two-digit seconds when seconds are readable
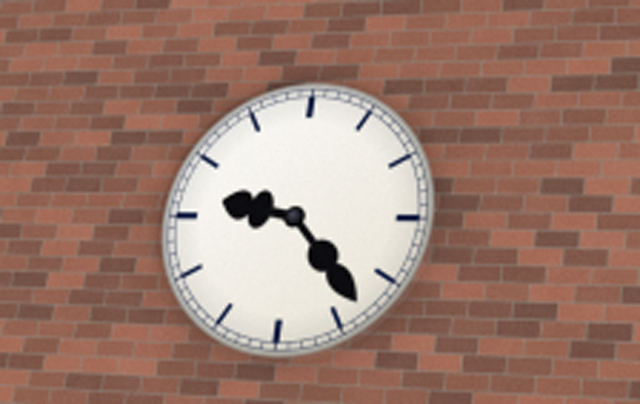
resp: 9,23
